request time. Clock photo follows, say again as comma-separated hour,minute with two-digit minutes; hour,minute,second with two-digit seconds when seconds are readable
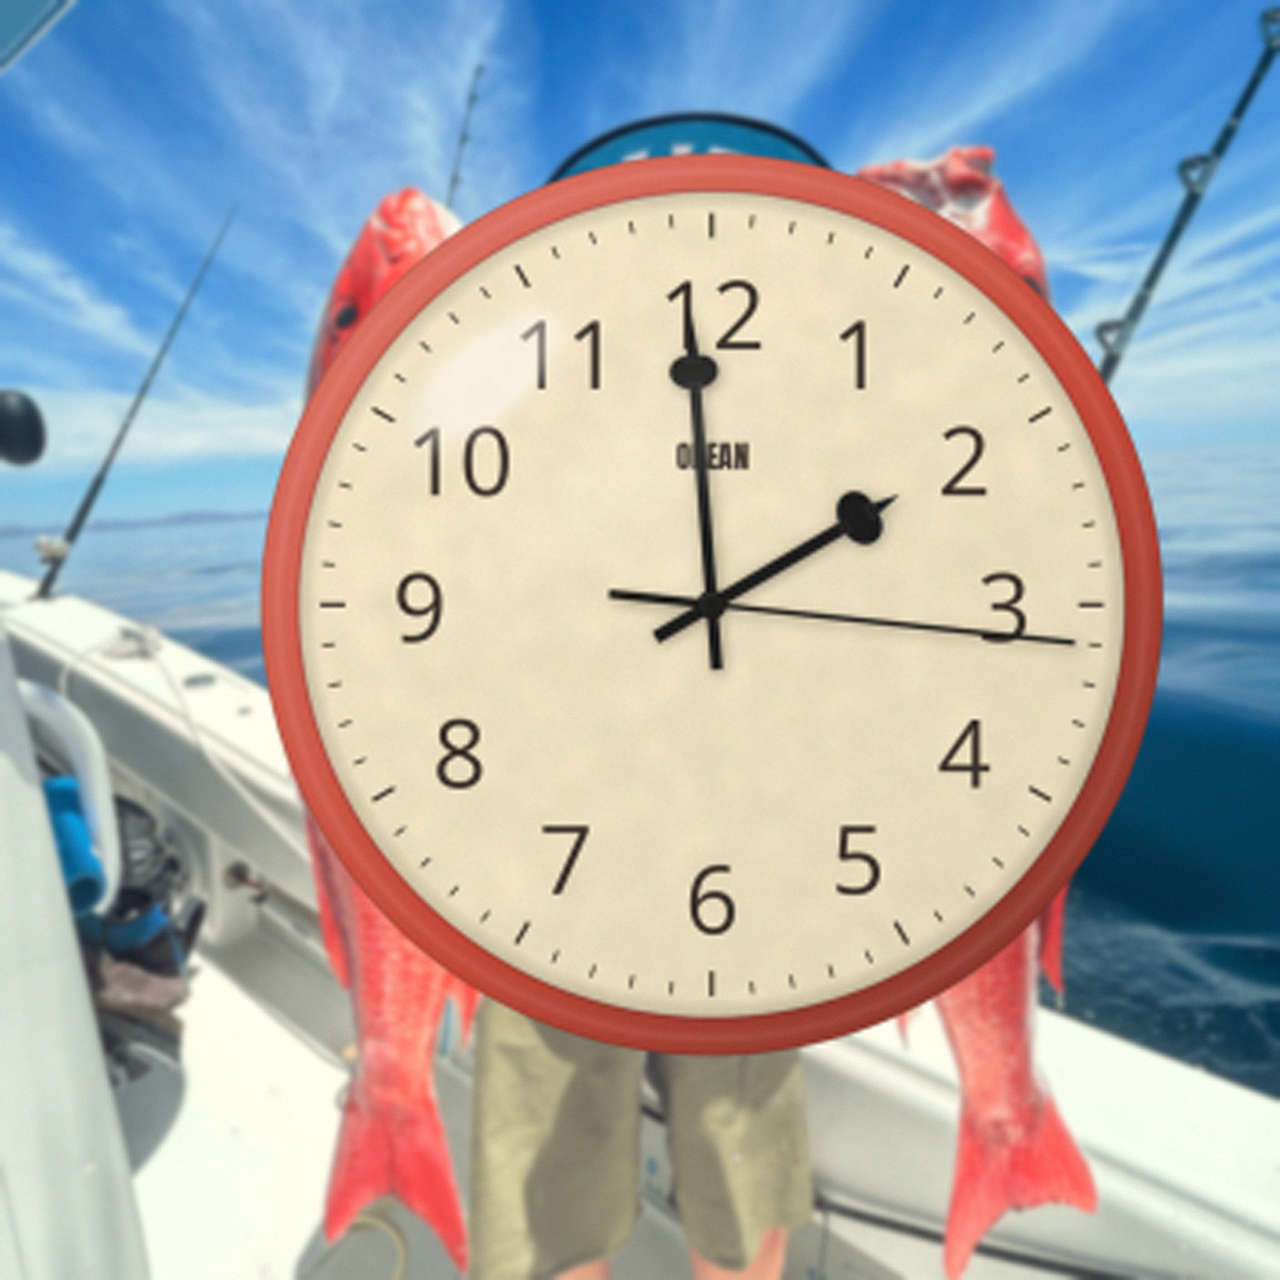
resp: 1,59,16
